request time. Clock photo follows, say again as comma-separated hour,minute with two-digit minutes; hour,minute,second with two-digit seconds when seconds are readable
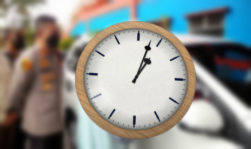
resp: 1,03
